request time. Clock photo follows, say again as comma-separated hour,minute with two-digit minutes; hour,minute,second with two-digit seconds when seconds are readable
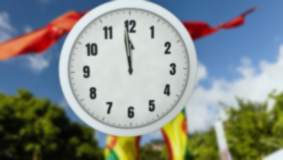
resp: 11,59
